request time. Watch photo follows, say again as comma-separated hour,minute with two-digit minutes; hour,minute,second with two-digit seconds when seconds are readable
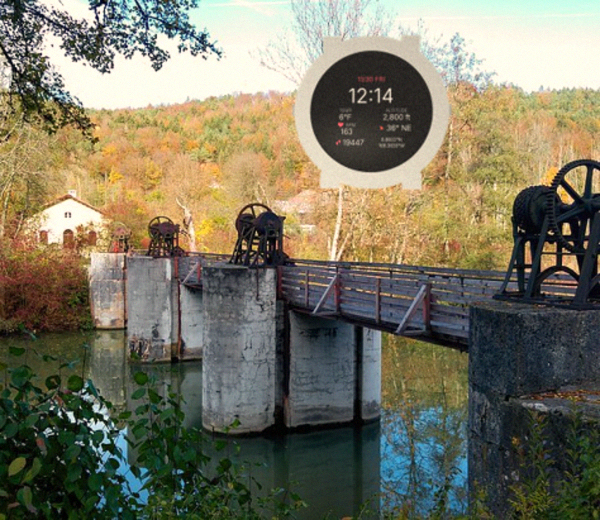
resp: 12,14
